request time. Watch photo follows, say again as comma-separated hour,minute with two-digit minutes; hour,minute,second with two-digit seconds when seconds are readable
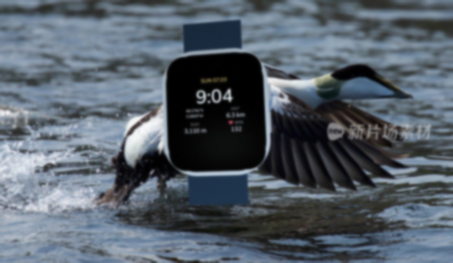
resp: 9,04
